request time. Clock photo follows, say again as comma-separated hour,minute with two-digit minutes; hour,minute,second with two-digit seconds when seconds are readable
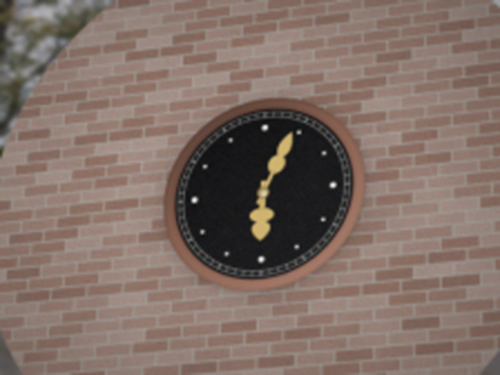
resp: 6,04
